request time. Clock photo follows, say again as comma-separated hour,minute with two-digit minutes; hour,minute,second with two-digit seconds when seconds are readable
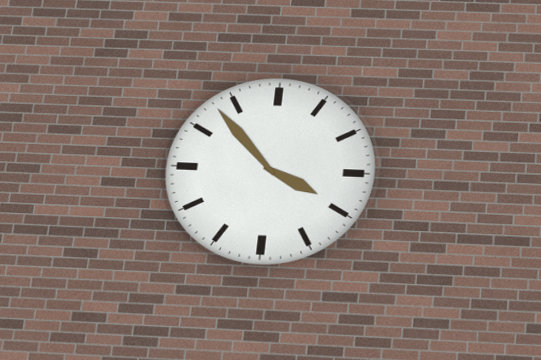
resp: 3,53
